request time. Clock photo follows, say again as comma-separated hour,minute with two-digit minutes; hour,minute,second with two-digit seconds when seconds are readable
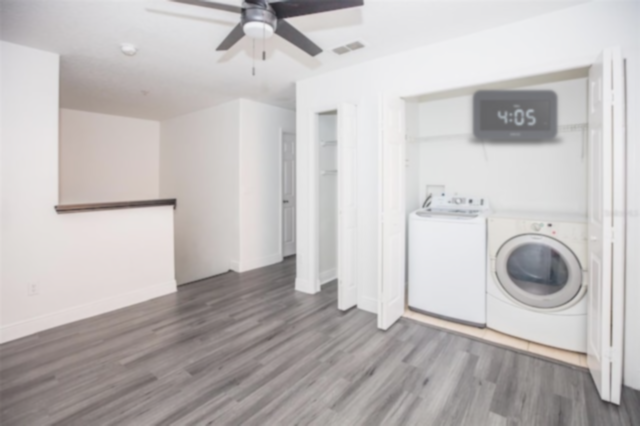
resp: 4,05
